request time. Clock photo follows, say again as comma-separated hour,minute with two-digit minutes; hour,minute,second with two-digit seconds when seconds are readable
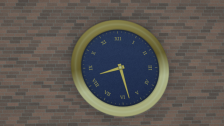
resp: 8,28
